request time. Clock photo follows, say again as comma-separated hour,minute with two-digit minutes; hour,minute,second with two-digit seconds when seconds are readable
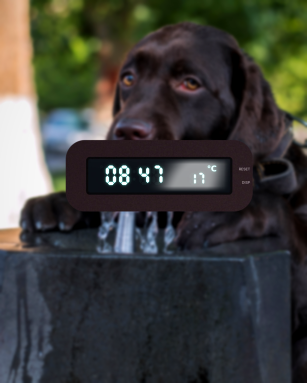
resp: 8,47
